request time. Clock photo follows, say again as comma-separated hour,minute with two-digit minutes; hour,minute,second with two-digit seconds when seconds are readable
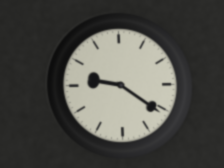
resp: 9,21
